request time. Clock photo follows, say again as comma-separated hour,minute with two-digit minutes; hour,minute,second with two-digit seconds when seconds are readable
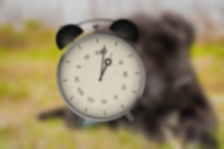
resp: 1,02
